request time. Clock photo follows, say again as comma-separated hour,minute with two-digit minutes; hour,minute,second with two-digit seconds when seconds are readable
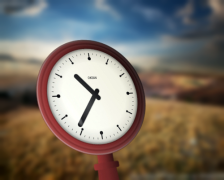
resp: 10,36
